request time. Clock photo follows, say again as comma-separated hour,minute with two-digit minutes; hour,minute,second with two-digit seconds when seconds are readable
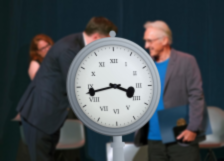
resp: 3,43
